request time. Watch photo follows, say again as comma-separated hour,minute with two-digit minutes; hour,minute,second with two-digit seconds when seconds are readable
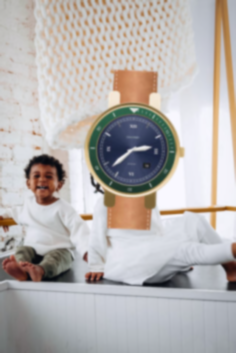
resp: 2,38
